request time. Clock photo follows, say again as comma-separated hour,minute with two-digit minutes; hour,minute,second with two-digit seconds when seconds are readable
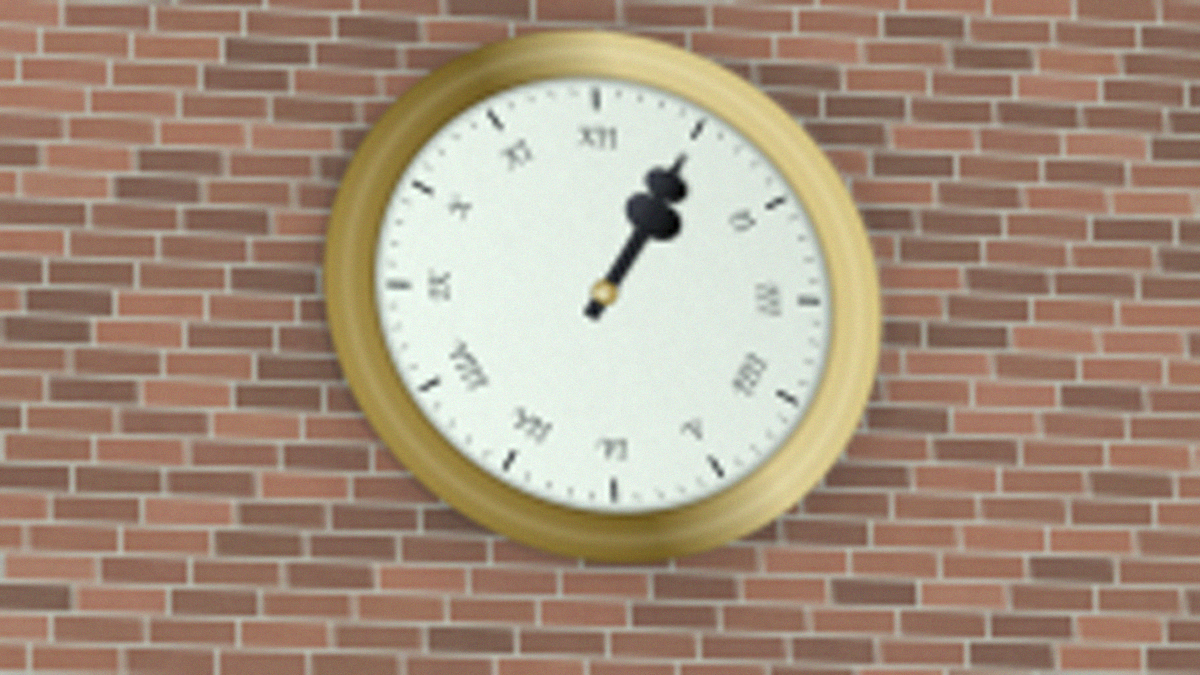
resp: 1,05
